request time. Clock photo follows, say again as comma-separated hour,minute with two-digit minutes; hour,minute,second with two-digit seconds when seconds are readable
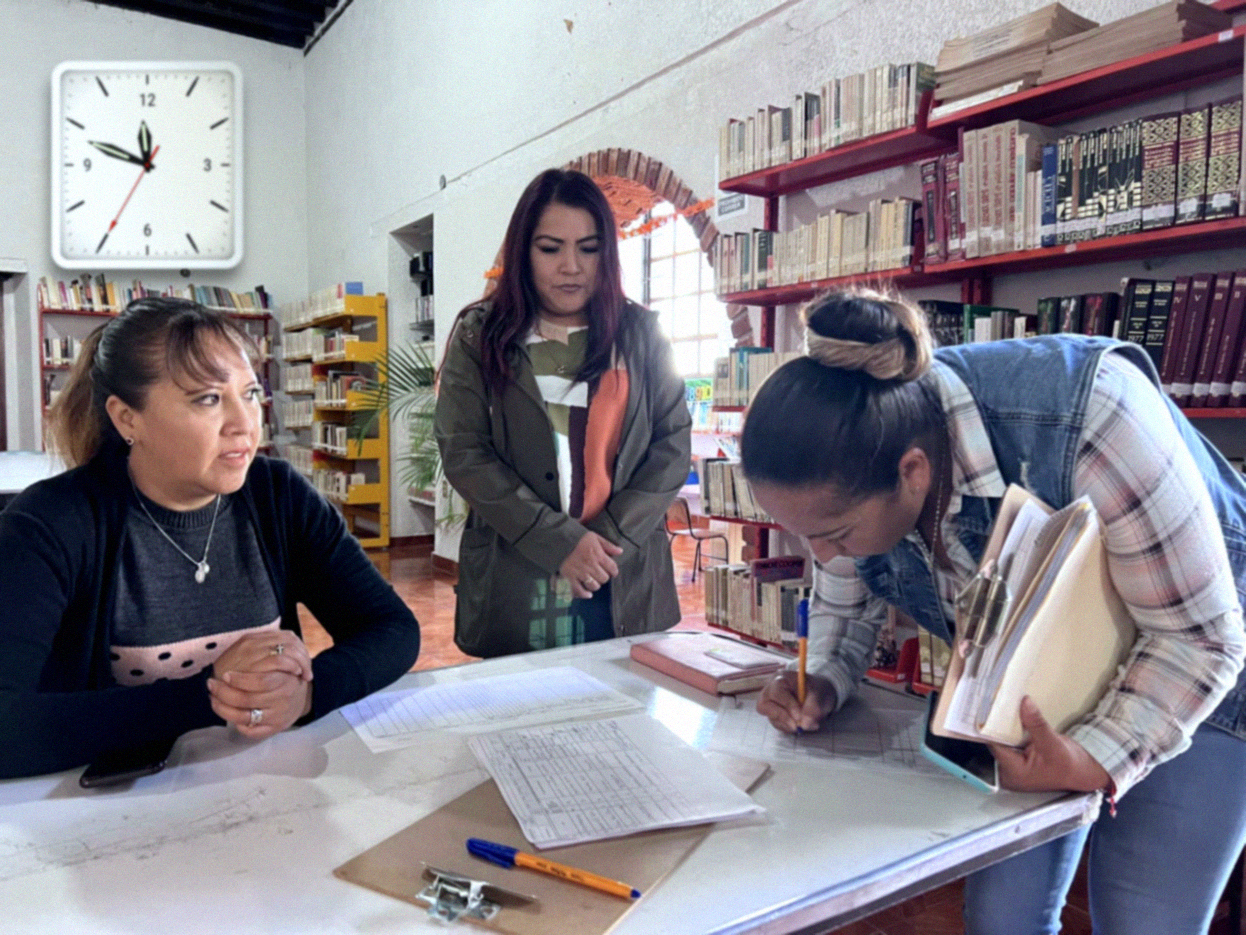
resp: 11,48,35
